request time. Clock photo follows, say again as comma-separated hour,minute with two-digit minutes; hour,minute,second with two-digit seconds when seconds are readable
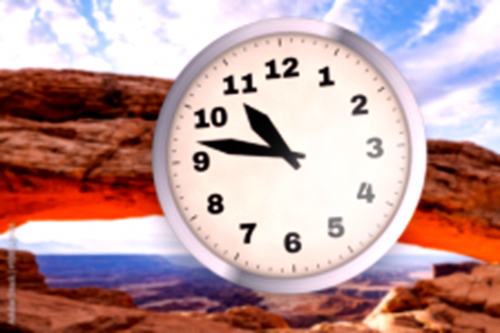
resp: 10,47
